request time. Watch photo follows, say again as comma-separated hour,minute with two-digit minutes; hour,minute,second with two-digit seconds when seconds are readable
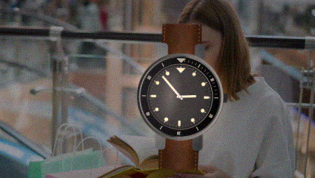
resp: 2,53
